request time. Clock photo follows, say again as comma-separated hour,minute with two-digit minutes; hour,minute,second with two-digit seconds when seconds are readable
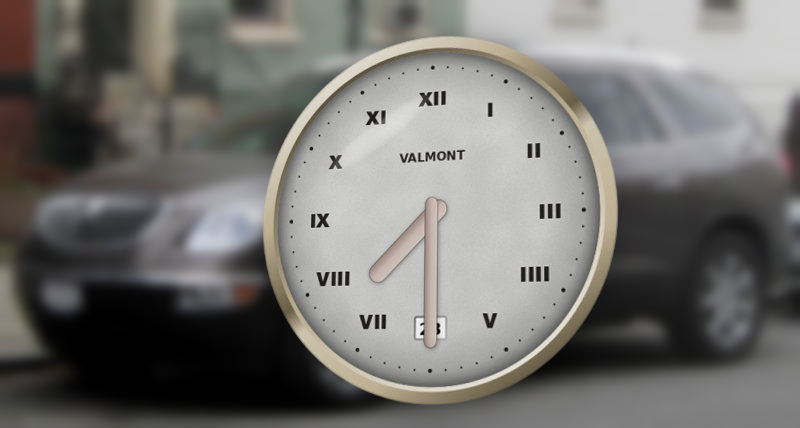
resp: 7,30
